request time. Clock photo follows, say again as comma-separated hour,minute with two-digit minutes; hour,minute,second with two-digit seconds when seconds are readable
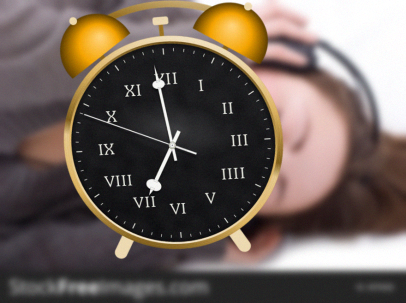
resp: 6,58,49
